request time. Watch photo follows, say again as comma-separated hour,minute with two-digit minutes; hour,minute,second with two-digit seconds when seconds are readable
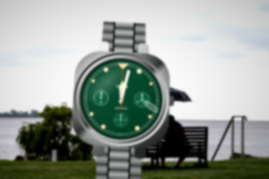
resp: 12,02
